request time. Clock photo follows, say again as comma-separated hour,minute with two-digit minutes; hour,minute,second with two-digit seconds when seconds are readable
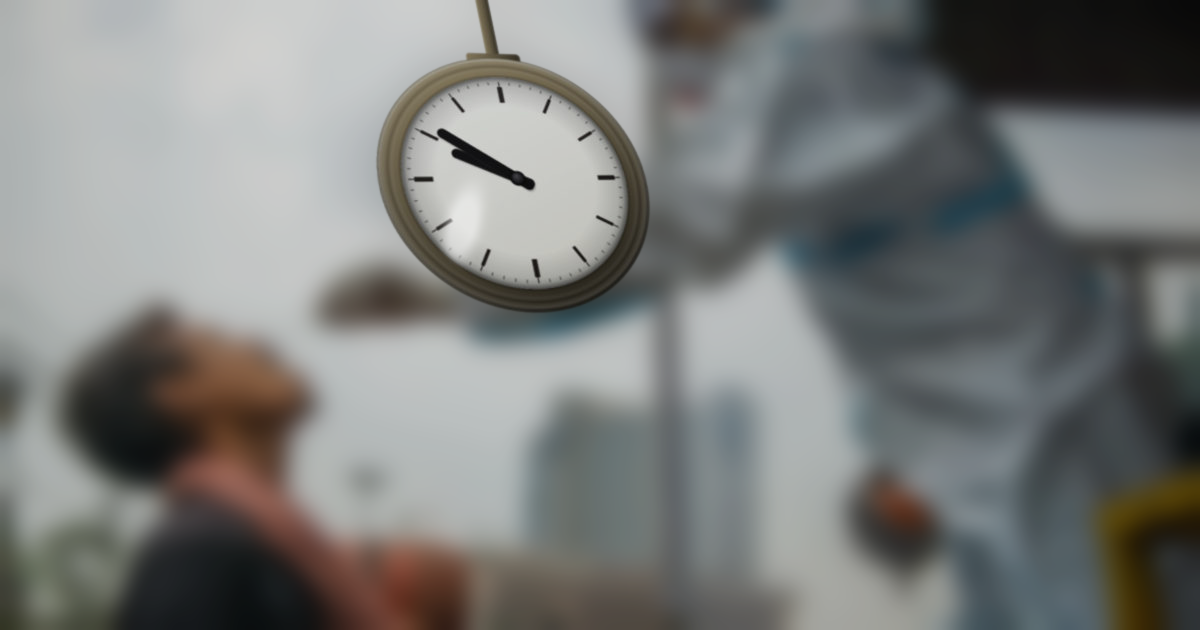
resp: 9,51
